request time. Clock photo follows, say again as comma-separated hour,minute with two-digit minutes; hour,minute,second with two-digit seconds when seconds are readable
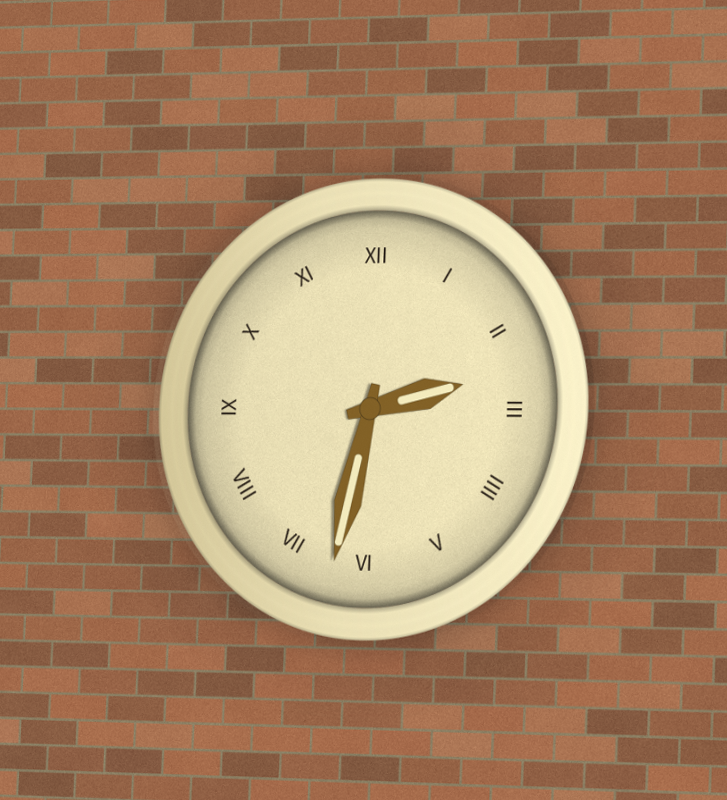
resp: 2,32
